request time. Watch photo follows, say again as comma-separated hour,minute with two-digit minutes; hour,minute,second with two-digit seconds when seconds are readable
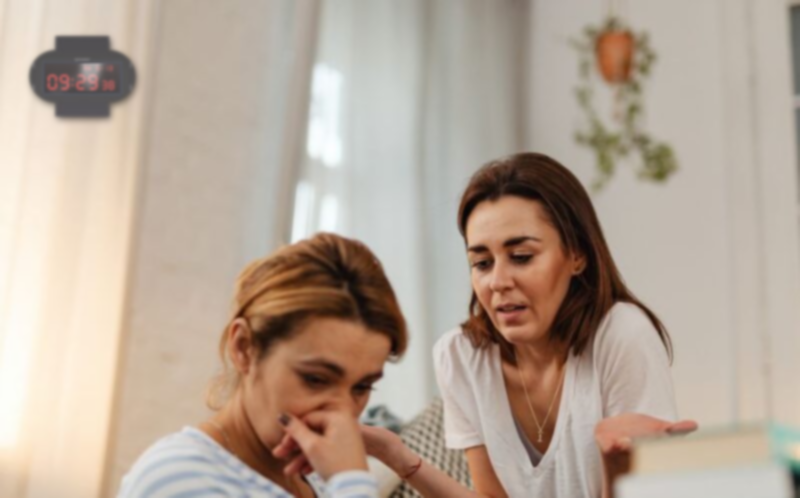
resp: 9,29
